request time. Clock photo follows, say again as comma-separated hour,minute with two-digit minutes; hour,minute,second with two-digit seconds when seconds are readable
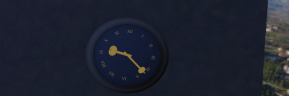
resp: 9,22
